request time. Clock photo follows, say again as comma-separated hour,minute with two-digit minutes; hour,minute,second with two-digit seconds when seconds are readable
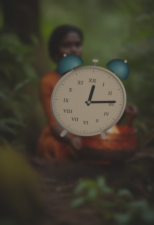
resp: 12,14
